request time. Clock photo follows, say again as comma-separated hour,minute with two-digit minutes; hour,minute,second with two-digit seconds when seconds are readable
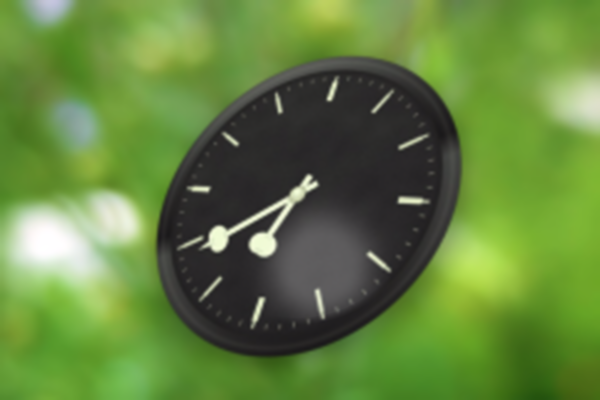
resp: 6,39
